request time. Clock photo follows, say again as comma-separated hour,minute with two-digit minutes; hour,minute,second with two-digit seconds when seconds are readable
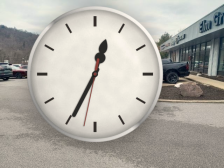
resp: 12,34,32
